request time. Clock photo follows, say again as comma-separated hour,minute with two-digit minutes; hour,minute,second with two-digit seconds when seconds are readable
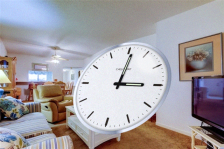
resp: 3,01
